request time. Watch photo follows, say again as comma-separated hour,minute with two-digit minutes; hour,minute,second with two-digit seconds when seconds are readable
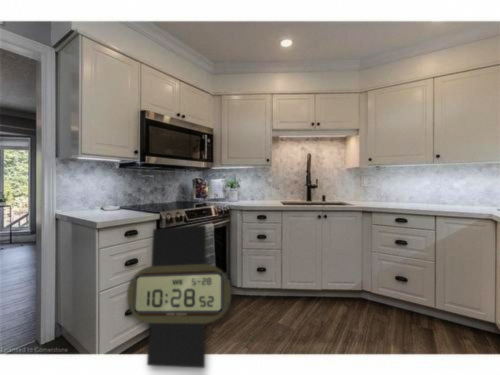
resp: 10,28
